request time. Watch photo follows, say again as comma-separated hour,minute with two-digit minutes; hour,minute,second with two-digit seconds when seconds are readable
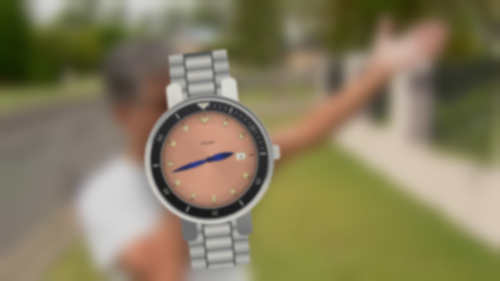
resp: 2,43
